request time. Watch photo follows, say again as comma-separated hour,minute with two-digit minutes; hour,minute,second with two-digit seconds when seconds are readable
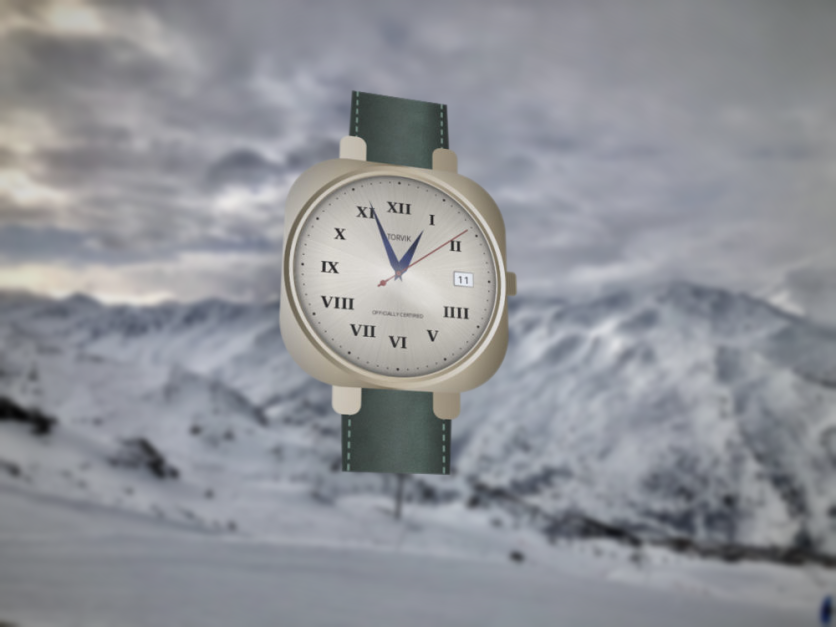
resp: 12,56,09
